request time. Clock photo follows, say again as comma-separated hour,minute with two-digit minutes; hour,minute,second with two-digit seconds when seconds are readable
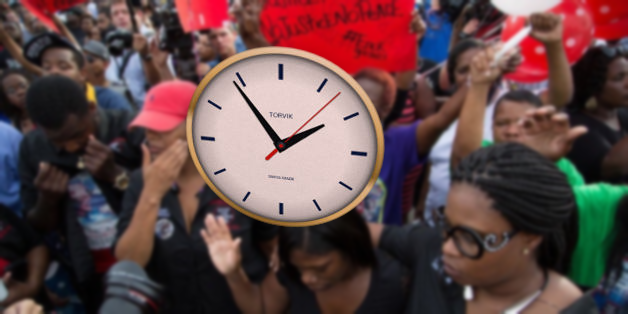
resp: 1,54,07
